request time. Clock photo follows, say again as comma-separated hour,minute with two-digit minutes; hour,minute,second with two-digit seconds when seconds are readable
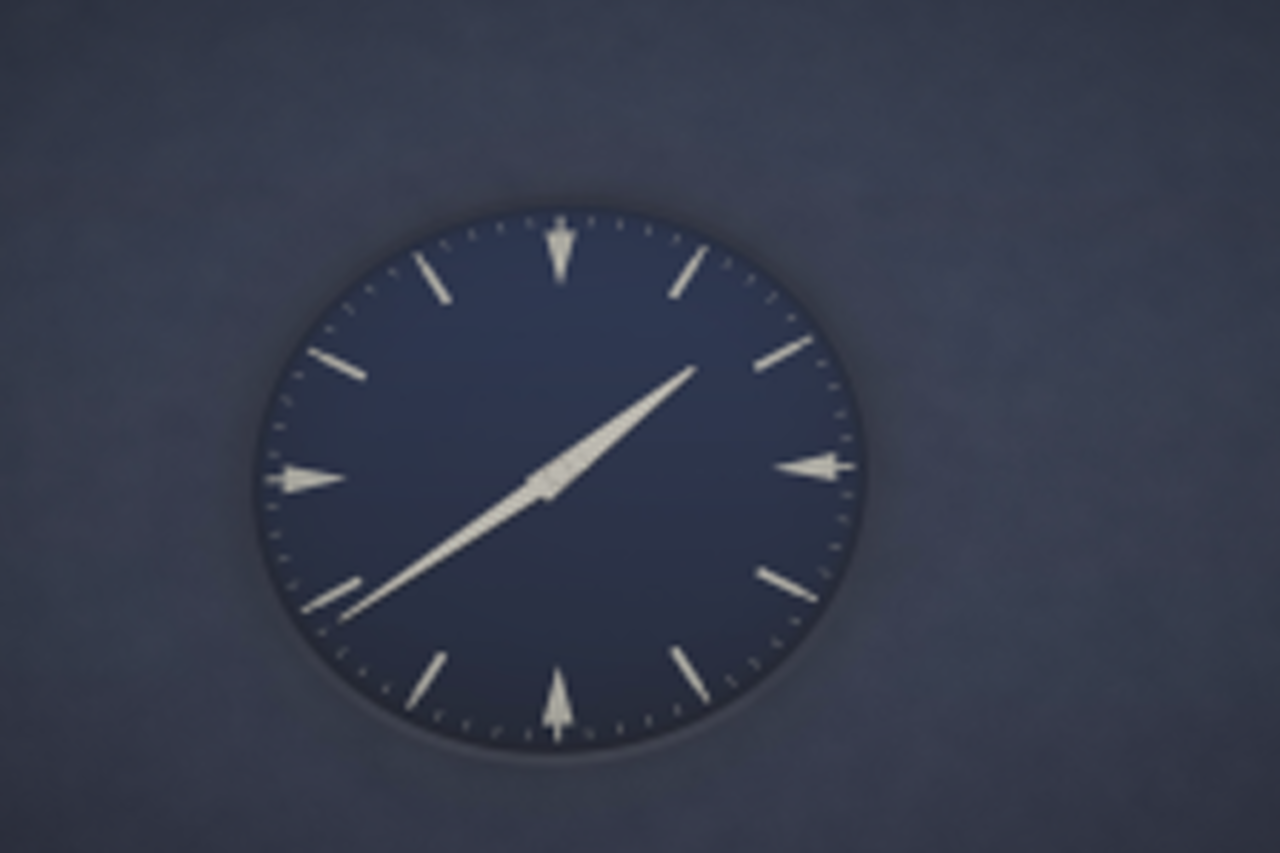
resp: 1,39
